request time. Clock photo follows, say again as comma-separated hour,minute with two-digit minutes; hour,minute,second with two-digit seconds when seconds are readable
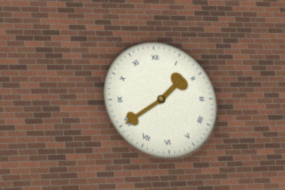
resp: 1,40
